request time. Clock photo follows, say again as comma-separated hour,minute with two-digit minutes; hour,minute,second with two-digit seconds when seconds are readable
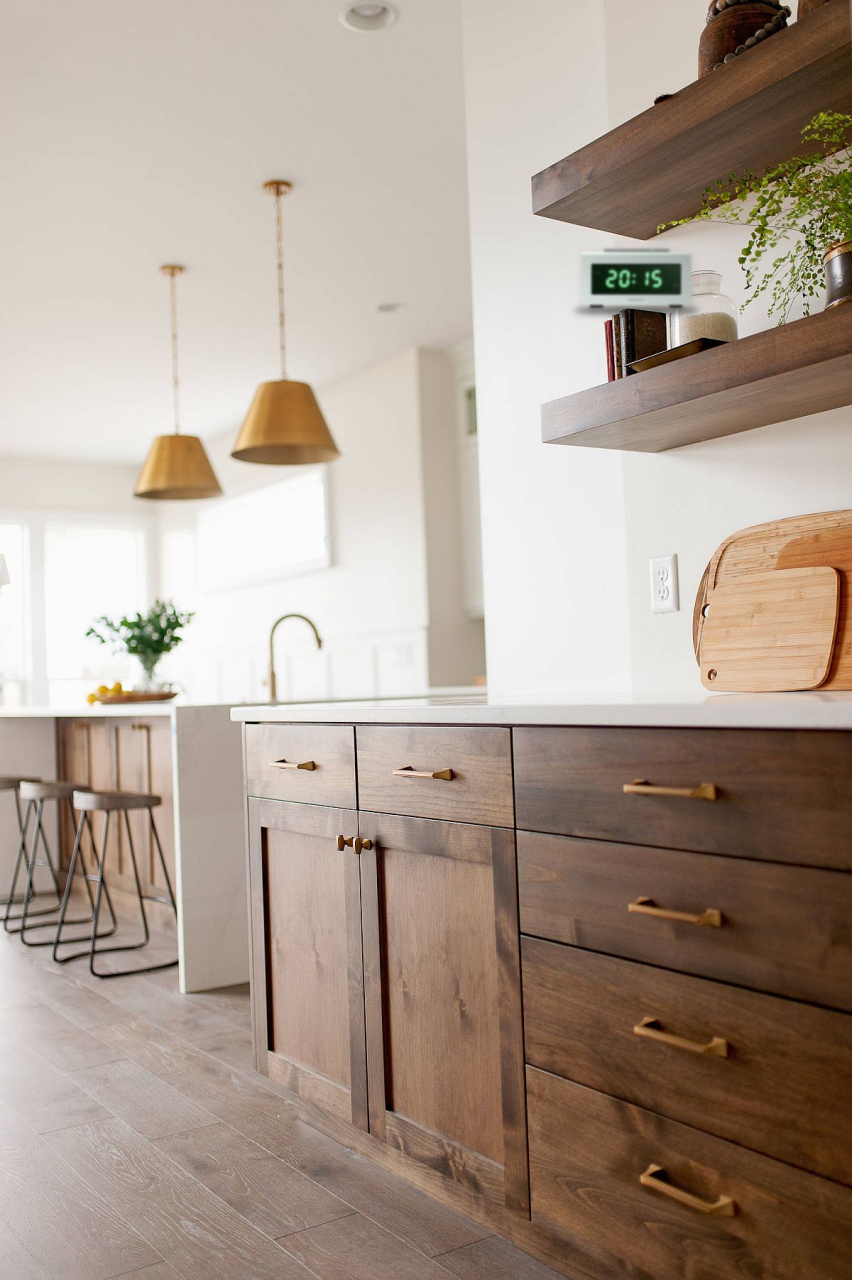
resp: 20,15
